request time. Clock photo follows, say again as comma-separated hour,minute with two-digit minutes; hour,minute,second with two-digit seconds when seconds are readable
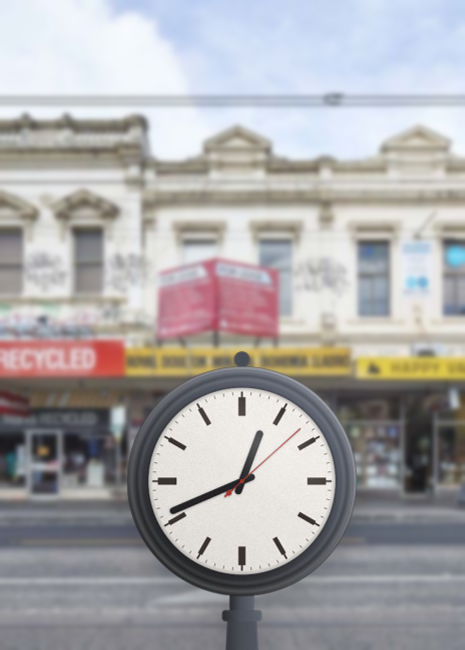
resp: 12,41,08
